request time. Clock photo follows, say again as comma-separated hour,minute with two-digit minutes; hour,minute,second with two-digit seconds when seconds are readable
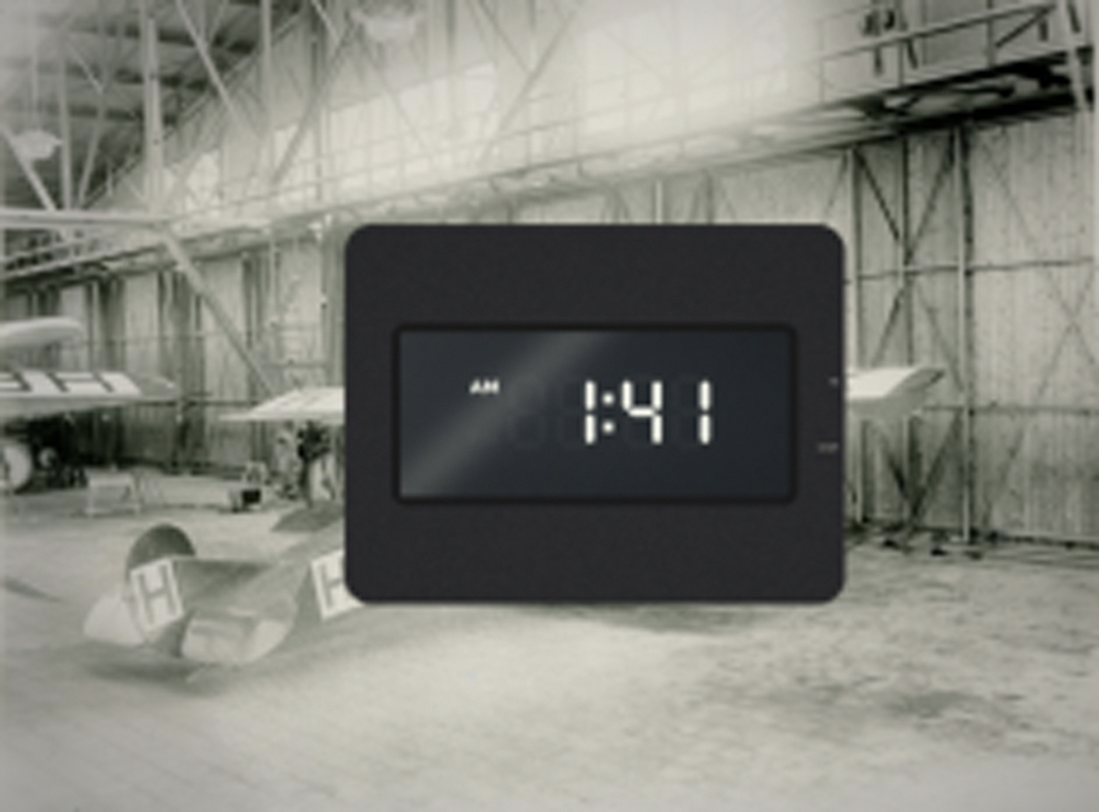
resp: 1,41
